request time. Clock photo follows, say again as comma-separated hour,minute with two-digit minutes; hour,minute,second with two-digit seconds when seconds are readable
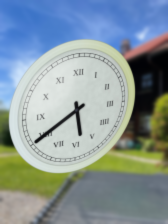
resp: 5,40
